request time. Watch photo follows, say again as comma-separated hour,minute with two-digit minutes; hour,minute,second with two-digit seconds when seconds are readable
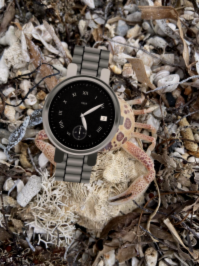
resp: 5,09
